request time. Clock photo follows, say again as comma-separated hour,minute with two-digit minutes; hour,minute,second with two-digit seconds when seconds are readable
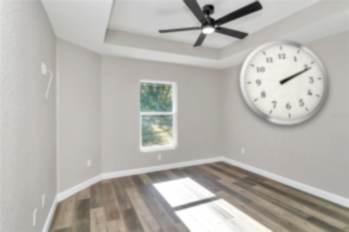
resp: 2,11
